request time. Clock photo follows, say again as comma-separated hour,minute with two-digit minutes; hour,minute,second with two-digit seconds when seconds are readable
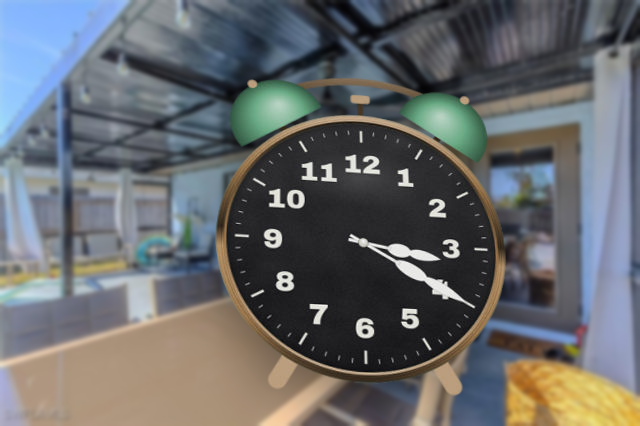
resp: 3,20
